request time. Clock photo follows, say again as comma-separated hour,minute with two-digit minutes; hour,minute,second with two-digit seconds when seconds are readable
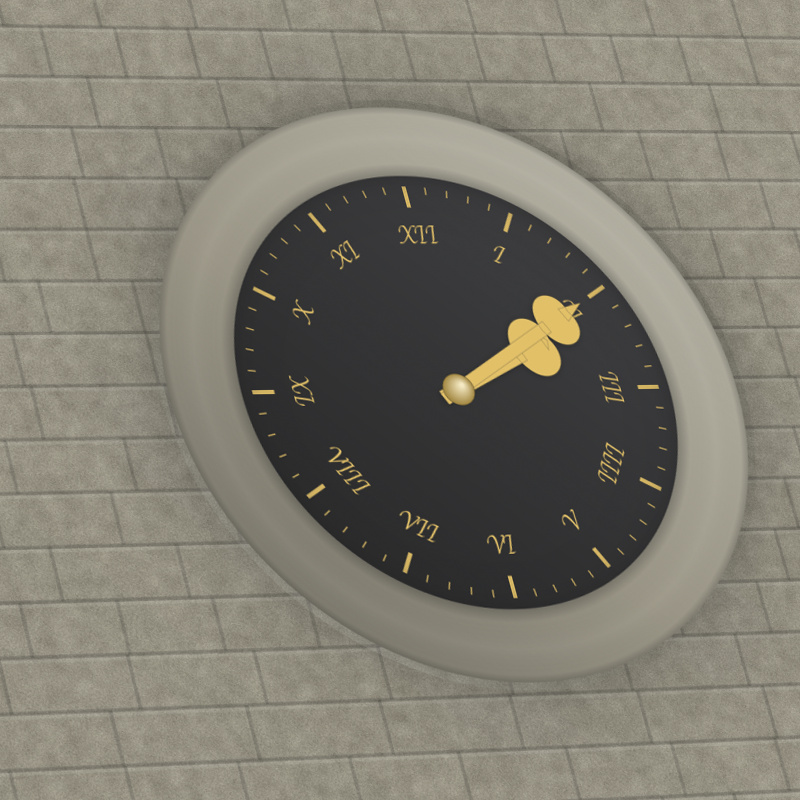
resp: 2,10
